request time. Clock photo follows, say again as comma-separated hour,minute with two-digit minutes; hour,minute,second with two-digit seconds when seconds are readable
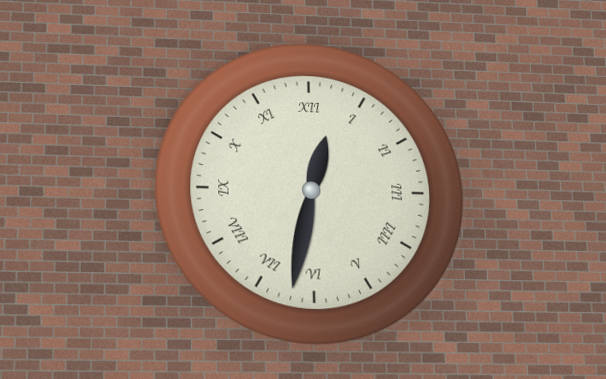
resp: 12,32
